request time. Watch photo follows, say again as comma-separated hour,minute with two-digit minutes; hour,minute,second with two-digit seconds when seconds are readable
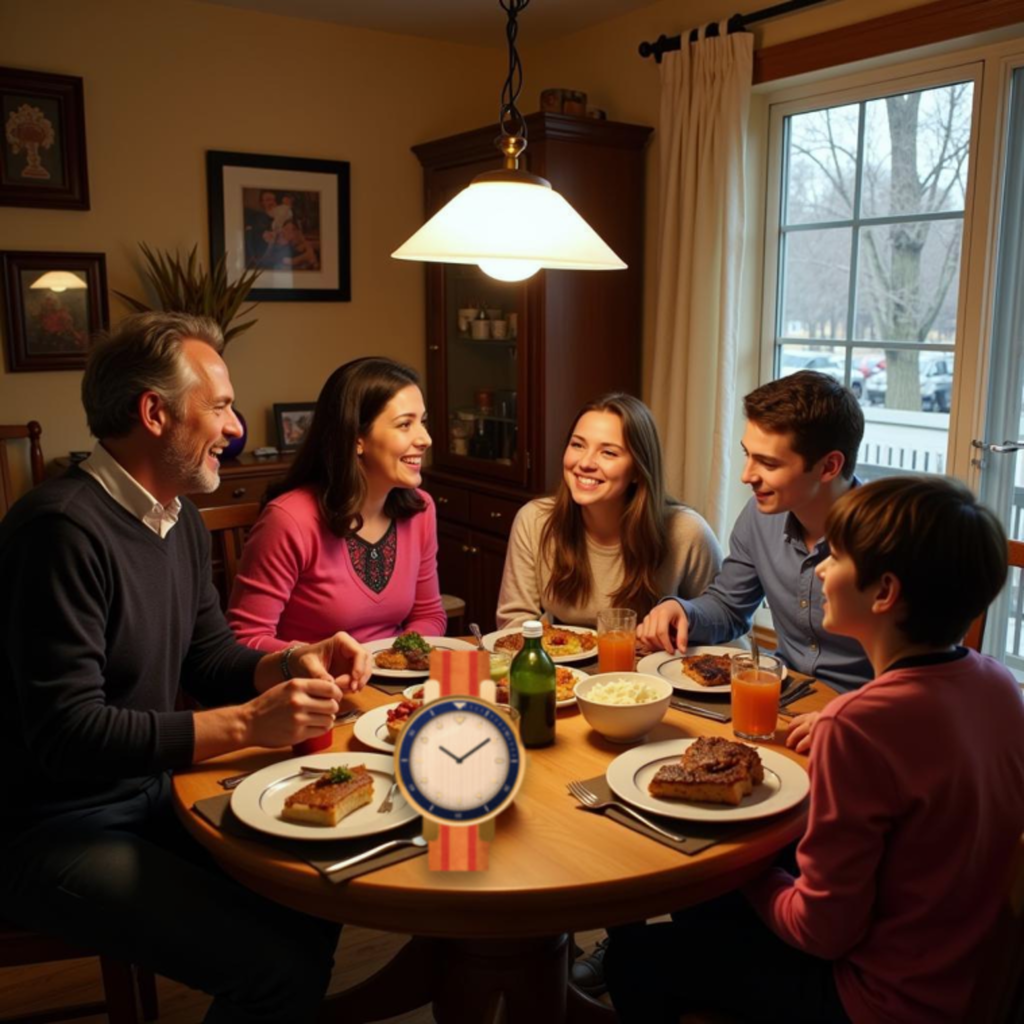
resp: 10,09
